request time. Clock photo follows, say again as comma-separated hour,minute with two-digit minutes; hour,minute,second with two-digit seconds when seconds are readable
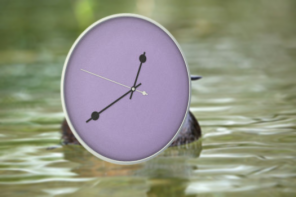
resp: 12,39,48
